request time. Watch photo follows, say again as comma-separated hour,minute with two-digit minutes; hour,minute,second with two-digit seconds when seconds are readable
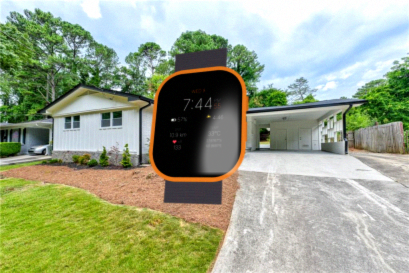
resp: 7,44
